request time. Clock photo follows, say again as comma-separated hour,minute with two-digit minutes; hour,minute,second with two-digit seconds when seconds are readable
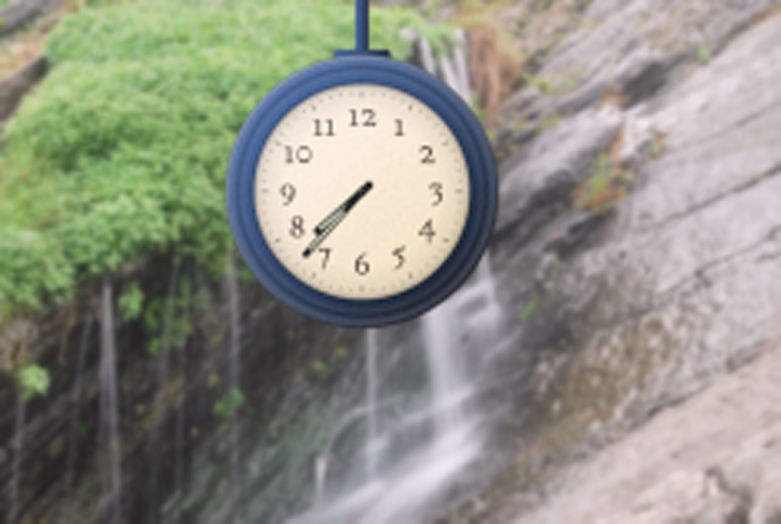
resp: 7,37
